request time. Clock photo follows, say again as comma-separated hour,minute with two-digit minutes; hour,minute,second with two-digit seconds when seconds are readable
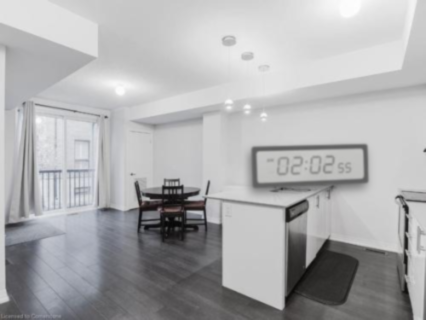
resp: 2,02
